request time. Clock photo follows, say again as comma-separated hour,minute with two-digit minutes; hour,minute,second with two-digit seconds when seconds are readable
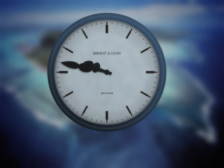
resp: 9,47
